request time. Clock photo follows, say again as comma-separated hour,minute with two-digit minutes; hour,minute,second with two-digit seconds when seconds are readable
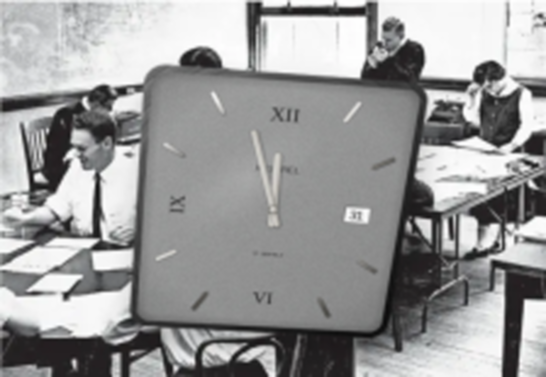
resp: 11,57
